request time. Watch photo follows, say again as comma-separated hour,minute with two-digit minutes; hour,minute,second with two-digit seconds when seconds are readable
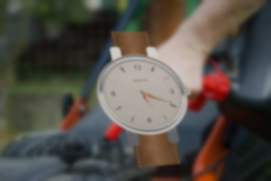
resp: 5,19
